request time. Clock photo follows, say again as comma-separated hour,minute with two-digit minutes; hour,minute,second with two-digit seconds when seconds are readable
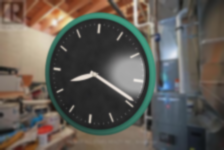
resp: 8,19
